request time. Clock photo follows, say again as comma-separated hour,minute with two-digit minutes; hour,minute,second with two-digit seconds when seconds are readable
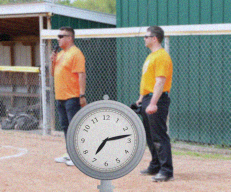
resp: 7,13
